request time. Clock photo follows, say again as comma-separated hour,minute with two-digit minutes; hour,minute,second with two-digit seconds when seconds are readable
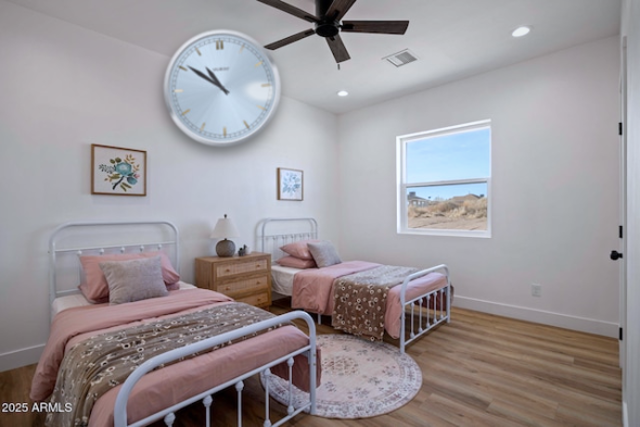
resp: 10,51
